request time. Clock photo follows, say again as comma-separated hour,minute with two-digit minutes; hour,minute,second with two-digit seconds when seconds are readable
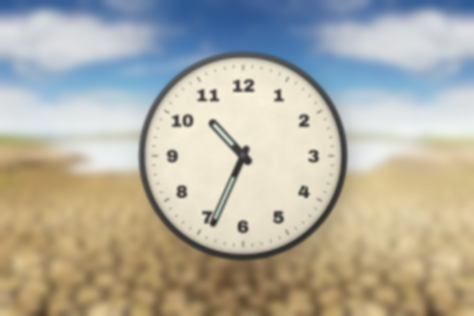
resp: 10,34
